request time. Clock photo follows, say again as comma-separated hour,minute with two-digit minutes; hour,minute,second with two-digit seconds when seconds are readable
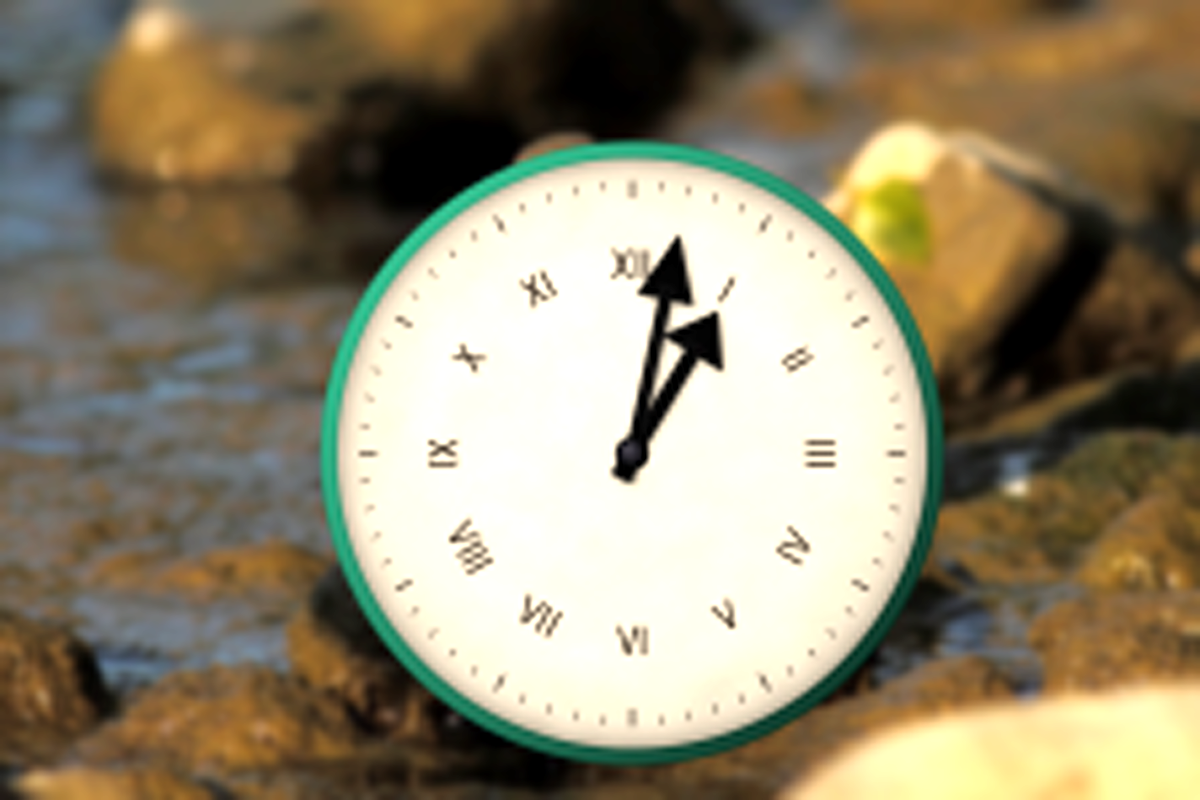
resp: 1,02
